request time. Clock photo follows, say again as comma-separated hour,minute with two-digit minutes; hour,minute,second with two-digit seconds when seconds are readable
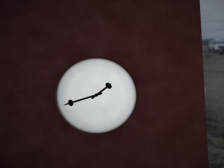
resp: 1,42
